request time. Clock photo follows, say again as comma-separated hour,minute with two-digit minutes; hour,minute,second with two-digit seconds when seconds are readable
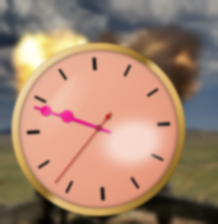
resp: 9,48,37
